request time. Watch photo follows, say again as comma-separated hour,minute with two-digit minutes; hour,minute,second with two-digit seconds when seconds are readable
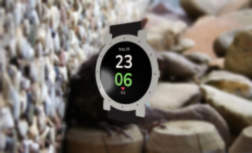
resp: 23,06
